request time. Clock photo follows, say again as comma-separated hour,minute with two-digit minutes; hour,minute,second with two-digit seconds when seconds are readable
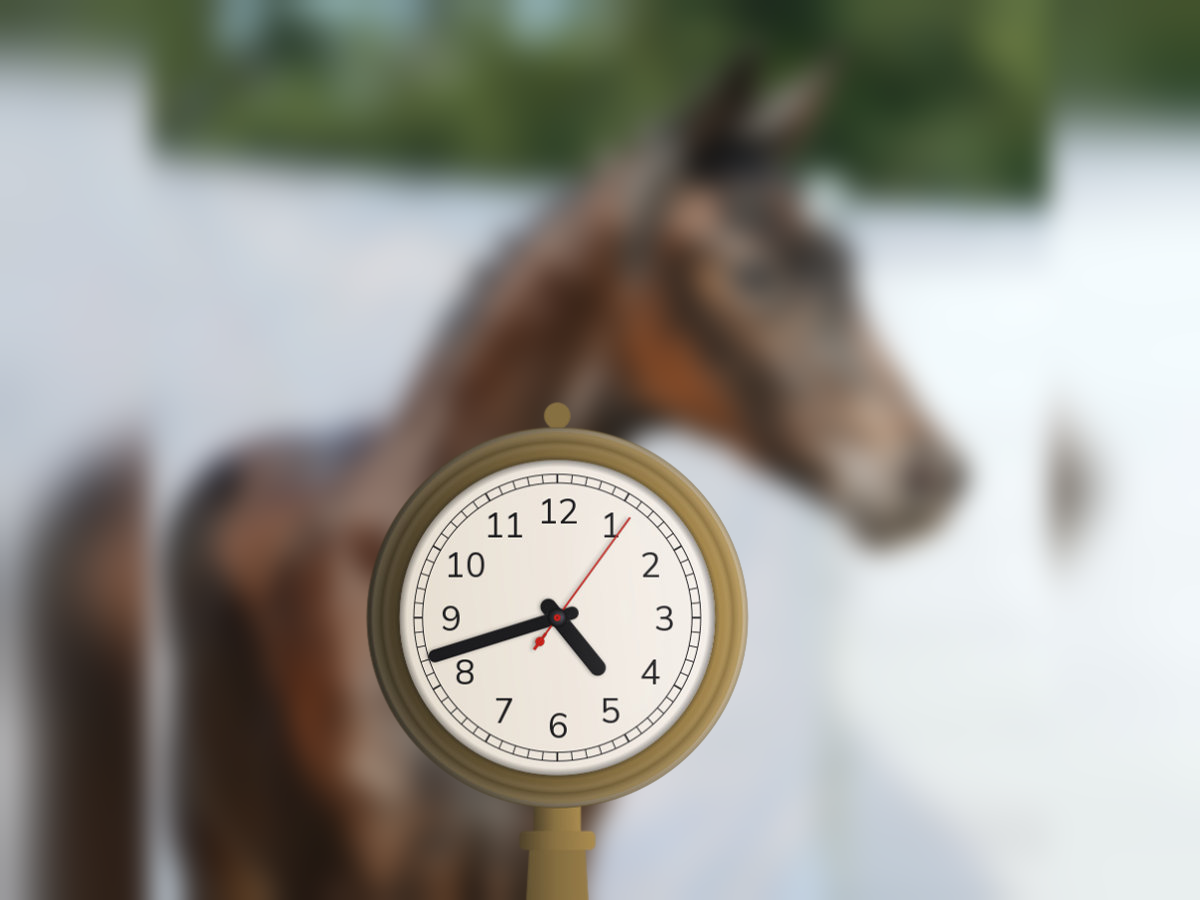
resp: 4,42,06
